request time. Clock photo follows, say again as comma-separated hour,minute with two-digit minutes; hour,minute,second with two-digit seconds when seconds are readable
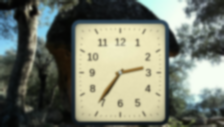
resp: 2,36
